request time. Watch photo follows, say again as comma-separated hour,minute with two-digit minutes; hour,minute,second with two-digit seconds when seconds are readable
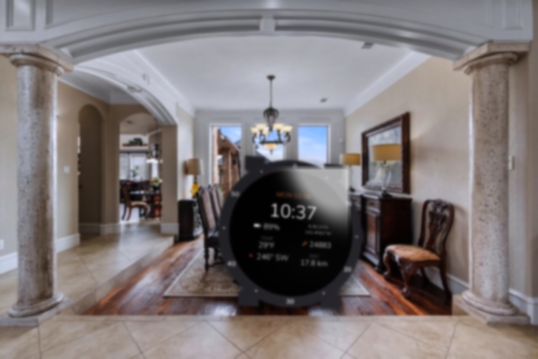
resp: 10,37
